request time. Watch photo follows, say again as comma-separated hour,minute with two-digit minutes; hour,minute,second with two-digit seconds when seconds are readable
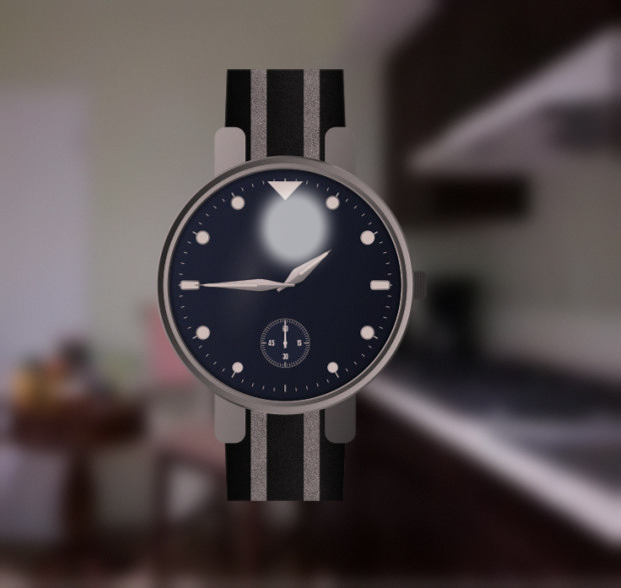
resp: 1,45
